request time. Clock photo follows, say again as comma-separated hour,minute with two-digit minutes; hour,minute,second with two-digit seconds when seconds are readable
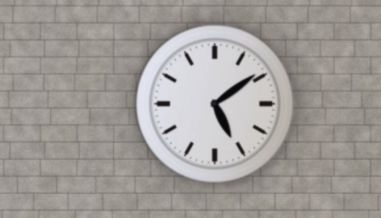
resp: 5,09
